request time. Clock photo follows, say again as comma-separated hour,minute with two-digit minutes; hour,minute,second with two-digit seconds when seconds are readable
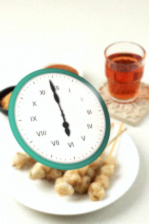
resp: 5,59
